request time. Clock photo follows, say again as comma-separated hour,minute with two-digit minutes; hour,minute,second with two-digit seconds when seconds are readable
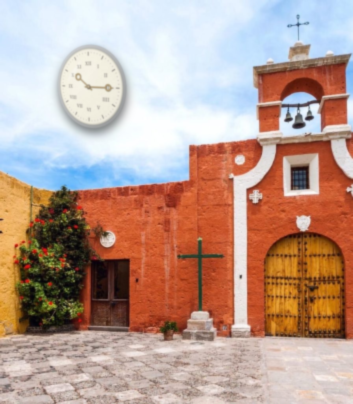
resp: 10,15
